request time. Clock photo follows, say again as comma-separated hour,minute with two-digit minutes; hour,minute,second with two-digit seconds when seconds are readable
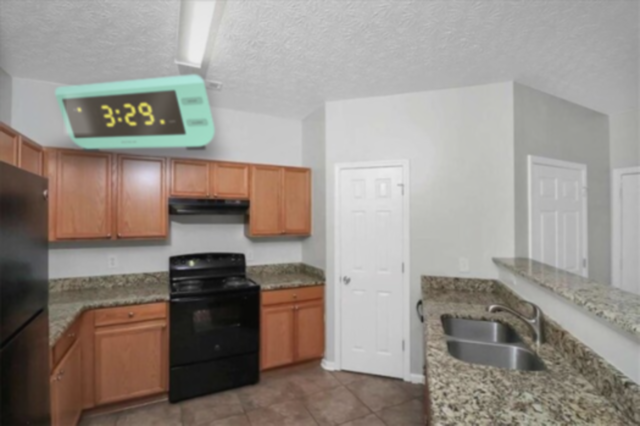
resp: 3,29
